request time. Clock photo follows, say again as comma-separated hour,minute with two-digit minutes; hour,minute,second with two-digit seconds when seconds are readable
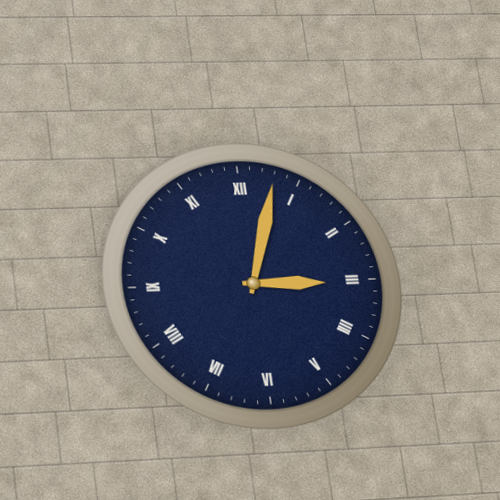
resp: 3,03
